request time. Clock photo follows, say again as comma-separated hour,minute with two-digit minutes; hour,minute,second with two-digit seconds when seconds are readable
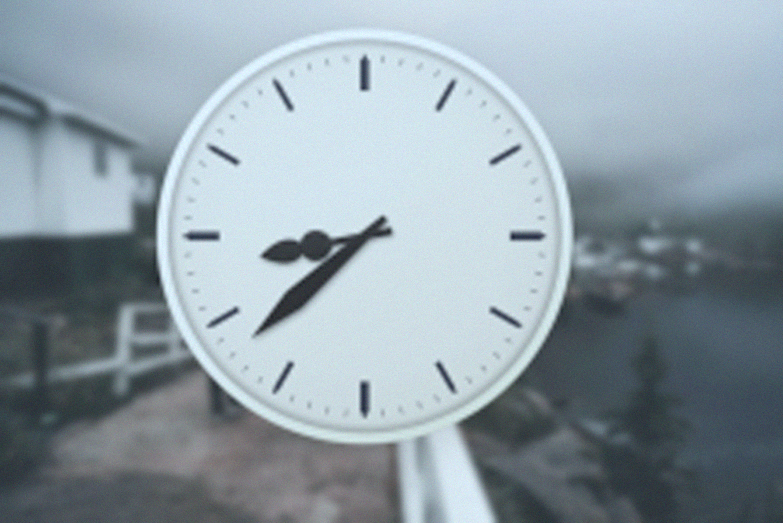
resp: 8,38
